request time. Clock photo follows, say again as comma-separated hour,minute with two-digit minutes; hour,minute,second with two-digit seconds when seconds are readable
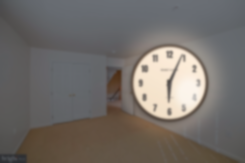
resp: 6,04
